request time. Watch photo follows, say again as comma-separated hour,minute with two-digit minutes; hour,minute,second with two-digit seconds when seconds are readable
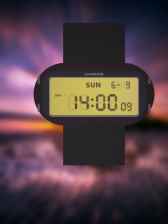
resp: 14,00,09
